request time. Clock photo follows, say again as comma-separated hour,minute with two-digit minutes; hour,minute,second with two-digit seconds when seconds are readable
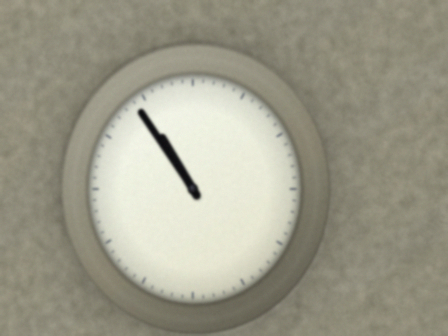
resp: 10,54
